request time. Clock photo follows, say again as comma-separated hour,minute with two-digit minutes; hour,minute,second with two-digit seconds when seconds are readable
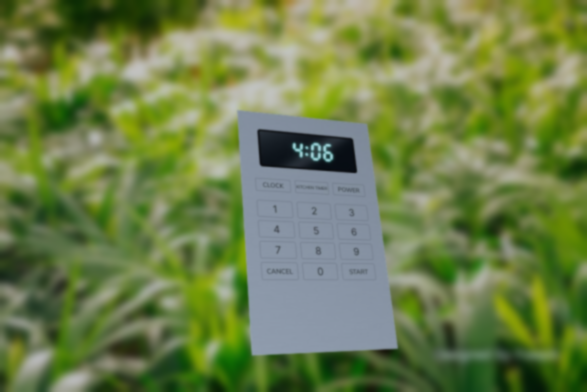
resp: 4,06
